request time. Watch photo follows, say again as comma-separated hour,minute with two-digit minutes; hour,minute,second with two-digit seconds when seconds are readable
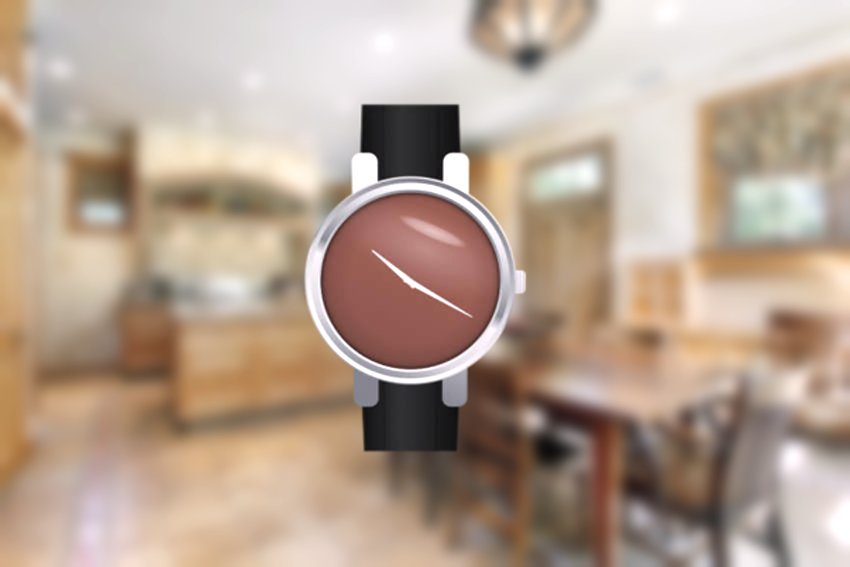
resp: 10,20
